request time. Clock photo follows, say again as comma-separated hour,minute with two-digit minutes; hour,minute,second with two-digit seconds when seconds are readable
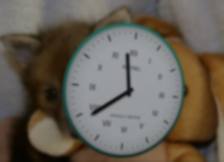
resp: 11,39
